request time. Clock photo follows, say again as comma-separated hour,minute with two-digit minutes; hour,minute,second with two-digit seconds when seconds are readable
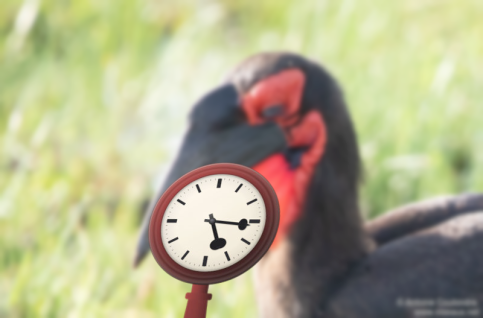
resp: 5,16
